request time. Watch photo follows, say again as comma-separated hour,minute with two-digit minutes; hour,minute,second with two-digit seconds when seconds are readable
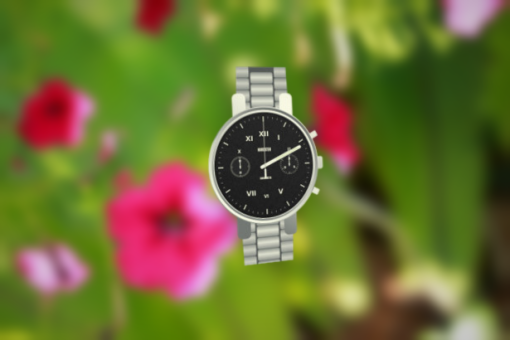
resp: 2,11
